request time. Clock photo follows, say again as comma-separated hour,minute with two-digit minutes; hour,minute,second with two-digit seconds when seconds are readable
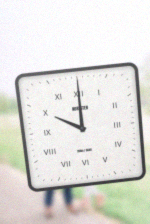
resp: 10,00
